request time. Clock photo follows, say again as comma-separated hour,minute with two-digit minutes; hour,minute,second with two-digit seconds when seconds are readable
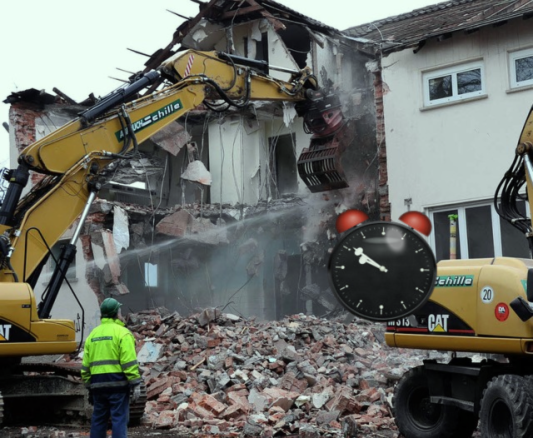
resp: 9,51
